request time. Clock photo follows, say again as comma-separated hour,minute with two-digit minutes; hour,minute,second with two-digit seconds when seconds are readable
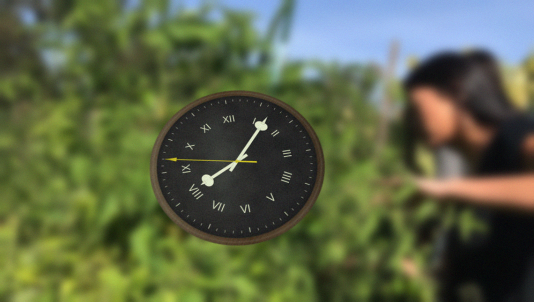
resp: 8,06,47
